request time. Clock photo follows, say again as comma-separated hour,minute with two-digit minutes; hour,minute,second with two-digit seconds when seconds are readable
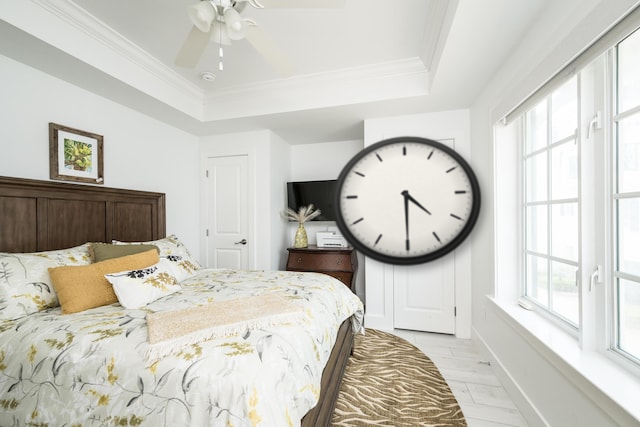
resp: 4,30
